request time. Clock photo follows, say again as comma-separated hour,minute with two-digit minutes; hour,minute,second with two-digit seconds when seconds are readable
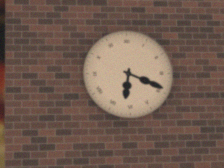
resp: 6,19
